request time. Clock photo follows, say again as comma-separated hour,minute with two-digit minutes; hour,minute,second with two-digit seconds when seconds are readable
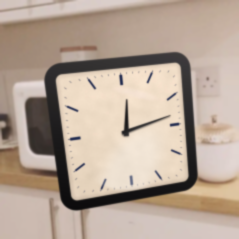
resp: 12,13
